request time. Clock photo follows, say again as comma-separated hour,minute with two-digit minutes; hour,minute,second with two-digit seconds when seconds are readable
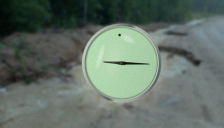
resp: 9,16
